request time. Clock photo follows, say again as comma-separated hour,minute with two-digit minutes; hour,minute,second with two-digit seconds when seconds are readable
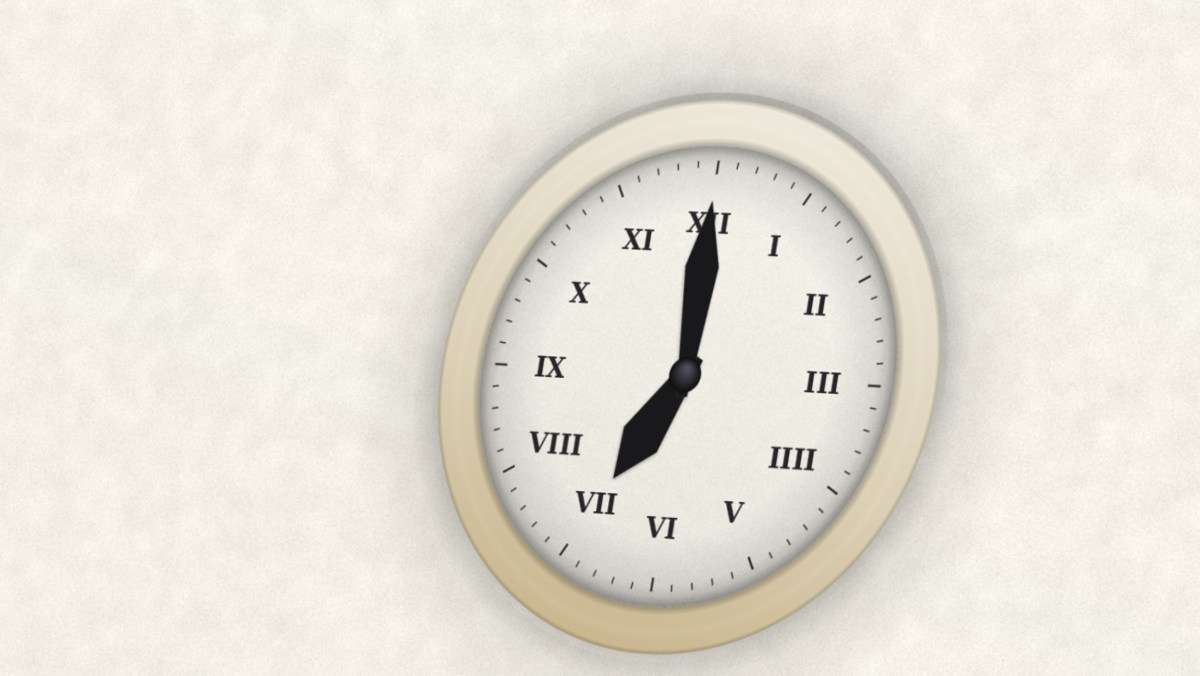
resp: 7,00
